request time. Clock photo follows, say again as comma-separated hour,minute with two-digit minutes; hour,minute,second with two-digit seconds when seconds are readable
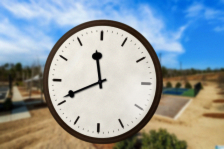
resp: 11,41
